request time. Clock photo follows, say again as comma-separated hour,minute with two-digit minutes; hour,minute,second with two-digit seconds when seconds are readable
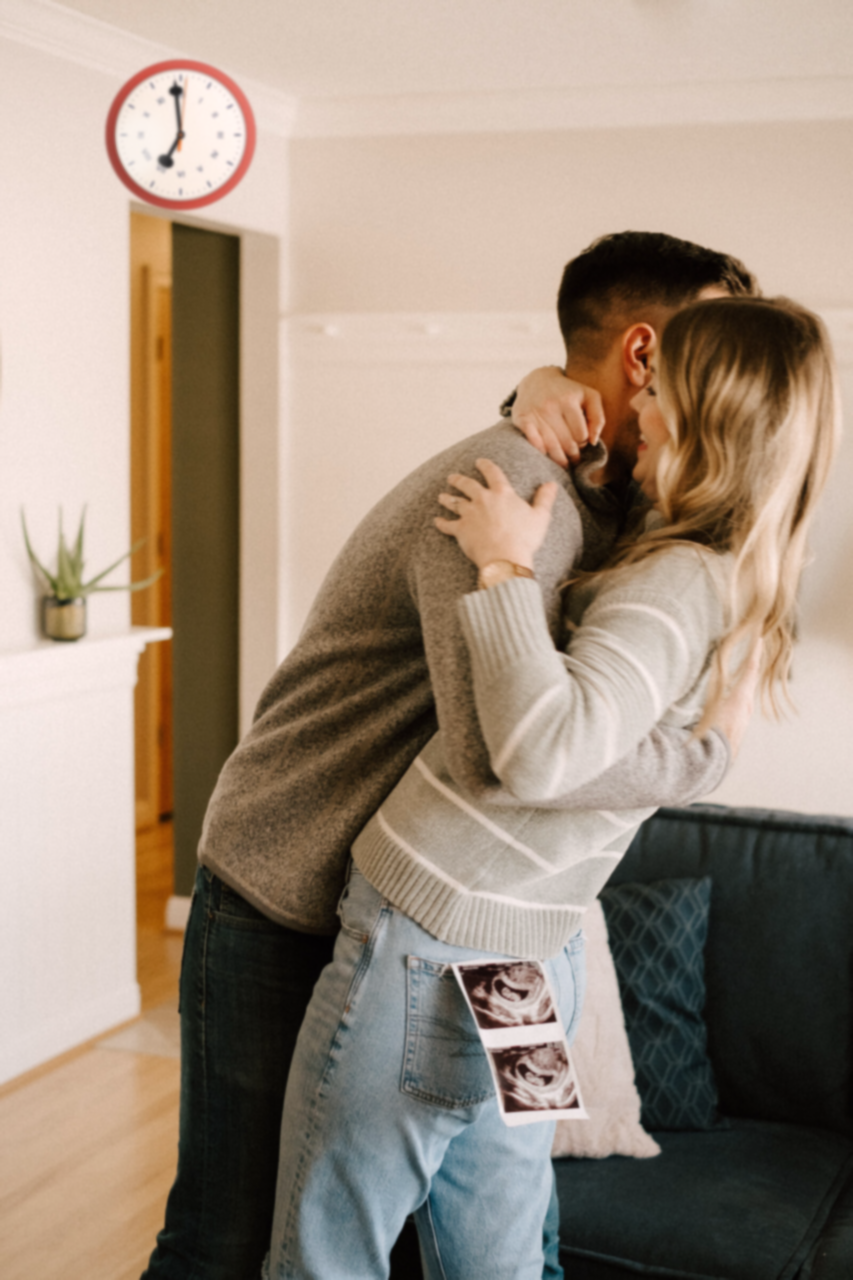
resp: 6,59,01
